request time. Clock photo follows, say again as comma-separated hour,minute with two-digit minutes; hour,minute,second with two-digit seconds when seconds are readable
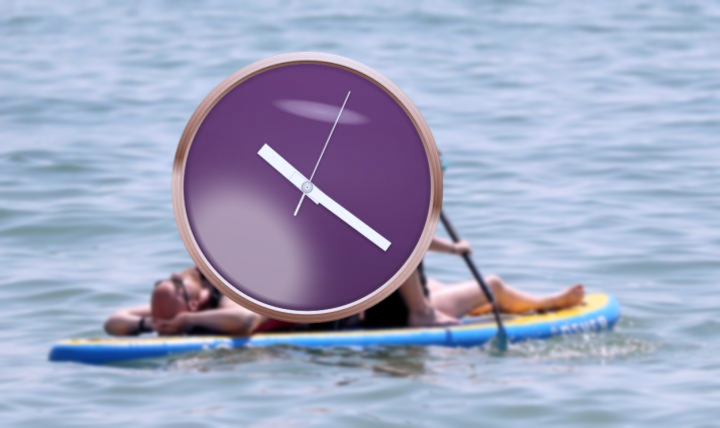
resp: 10,21,04
